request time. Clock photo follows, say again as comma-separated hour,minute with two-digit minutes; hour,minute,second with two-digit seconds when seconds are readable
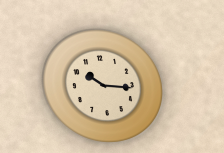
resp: 10,16
